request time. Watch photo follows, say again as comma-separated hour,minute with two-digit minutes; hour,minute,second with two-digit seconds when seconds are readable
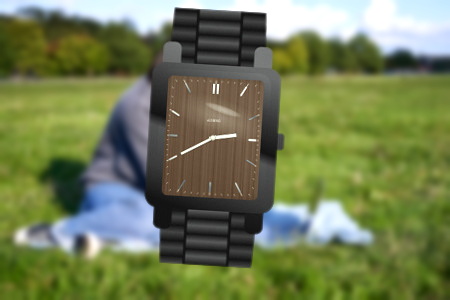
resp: 2,40
